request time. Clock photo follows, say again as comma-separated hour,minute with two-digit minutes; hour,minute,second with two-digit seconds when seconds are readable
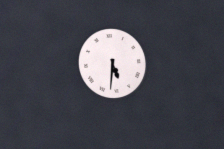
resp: 5,32
